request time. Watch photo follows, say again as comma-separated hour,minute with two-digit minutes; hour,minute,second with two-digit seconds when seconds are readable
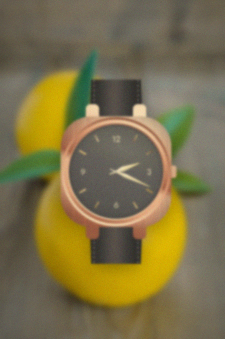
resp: 2,19
